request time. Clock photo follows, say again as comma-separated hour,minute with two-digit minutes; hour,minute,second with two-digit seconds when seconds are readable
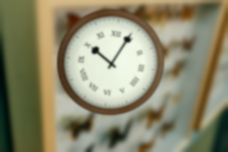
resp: 10,04
